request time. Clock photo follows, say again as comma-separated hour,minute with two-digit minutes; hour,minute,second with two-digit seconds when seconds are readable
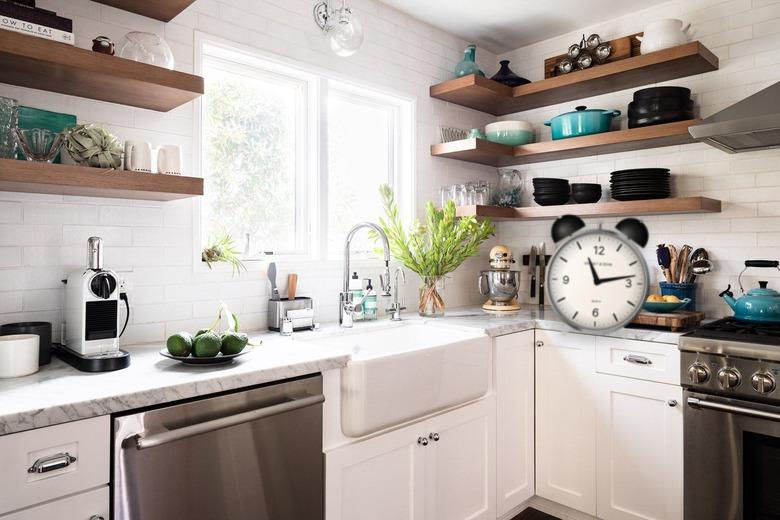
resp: 11,13
